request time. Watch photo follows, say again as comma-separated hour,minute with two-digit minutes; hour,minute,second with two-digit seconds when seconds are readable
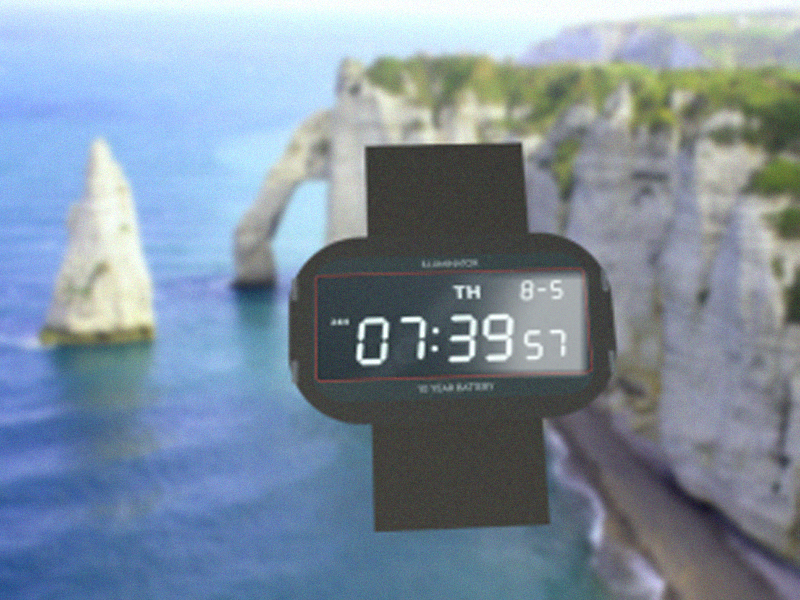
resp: 7,39,57
